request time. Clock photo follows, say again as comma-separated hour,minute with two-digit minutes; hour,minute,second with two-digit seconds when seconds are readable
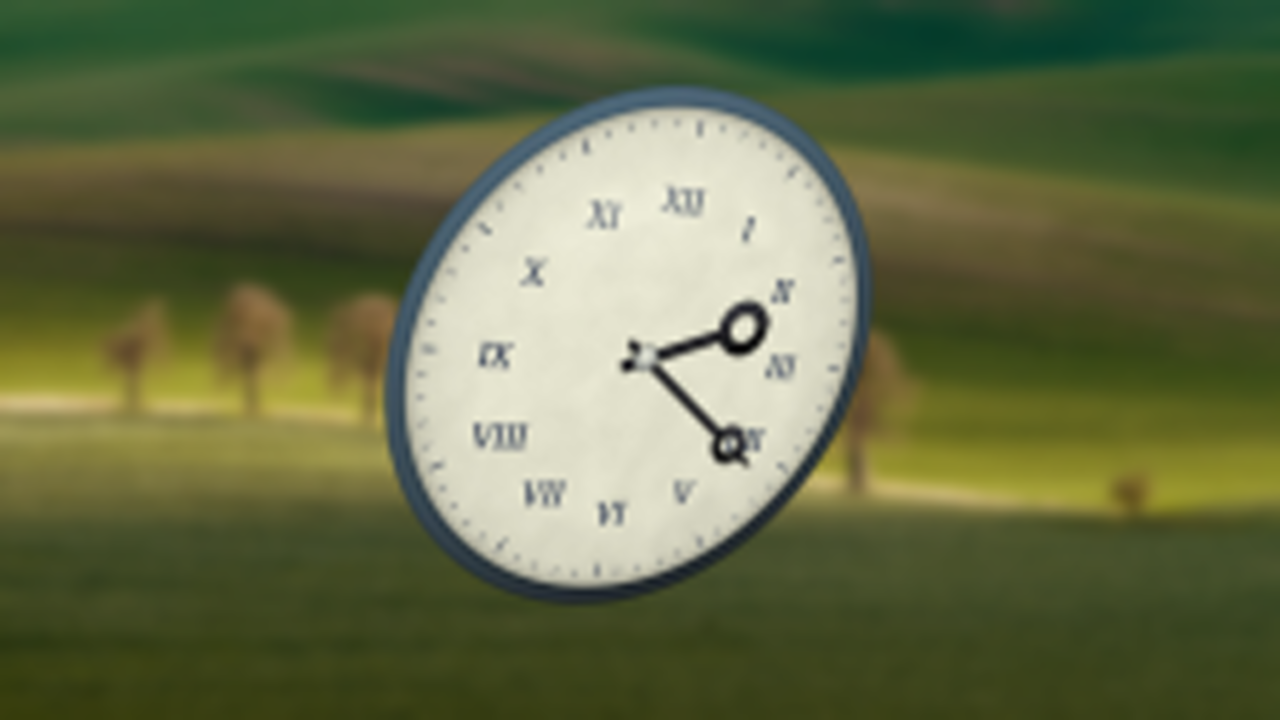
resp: 2,21
